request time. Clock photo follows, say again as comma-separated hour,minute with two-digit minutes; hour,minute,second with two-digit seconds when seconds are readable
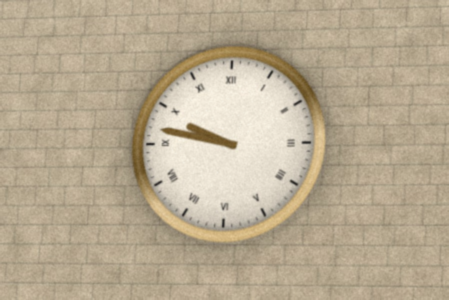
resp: 9,47
